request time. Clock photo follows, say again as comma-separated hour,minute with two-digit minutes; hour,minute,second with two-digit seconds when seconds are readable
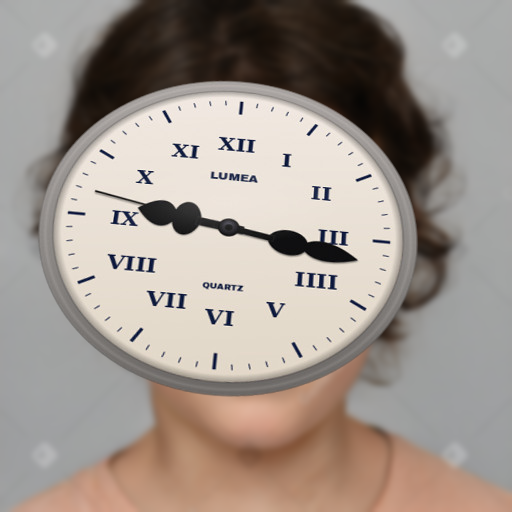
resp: 9,16,47
